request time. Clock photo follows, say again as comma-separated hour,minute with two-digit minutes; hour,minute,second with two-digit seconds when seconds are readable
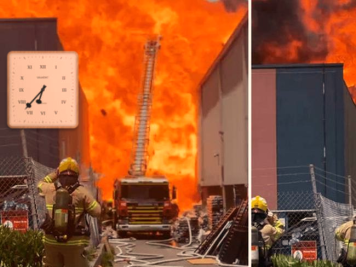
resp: 6,37
